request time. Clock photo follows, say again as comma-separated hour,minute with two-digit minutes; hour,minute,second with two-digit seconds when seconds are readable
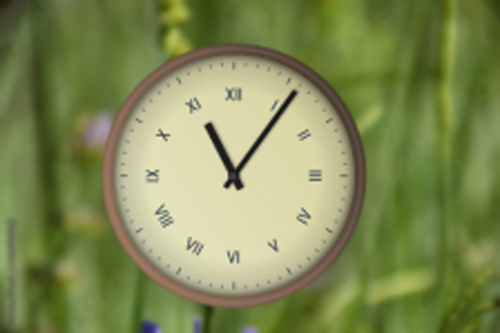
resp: 11,06
